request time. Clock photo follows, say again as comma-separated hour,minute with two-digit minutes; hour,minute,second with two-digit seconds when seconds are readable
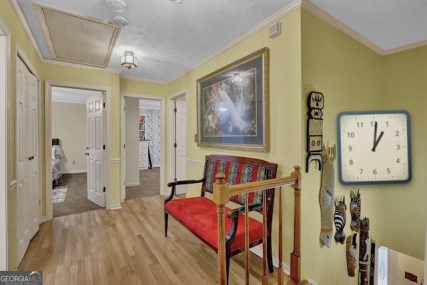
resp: 1,01
